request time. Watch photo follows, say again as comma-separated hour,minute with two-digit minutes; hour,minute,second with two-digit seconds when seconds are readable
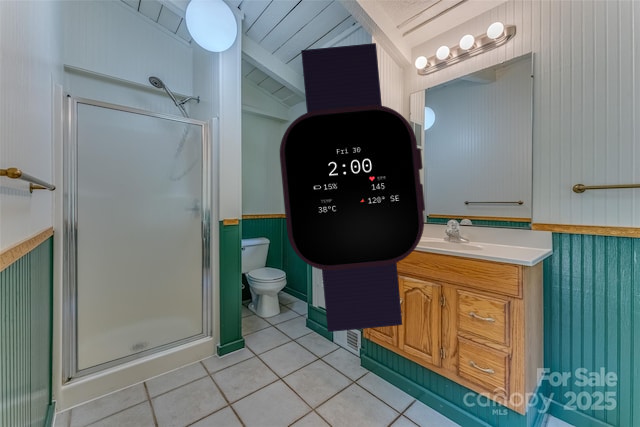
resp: 2,00
